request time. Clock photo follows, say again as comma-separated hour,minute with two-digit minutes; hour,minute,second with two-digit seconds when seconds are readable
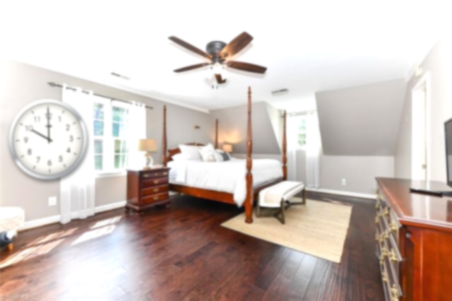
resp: 10,00
